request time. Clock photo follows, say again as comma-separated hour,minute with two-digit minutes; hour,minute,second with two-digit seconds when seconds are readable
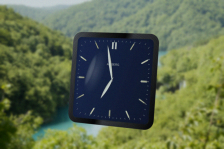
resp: 6,58
